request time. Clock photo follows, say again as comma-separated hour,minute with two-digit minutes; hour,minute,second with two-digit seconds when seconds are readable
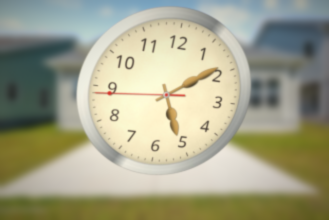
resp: 5,08,44
